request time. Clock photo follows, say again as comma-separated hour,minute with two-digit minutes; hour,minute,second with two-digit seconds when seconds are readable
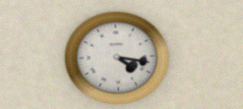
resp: 4,17
